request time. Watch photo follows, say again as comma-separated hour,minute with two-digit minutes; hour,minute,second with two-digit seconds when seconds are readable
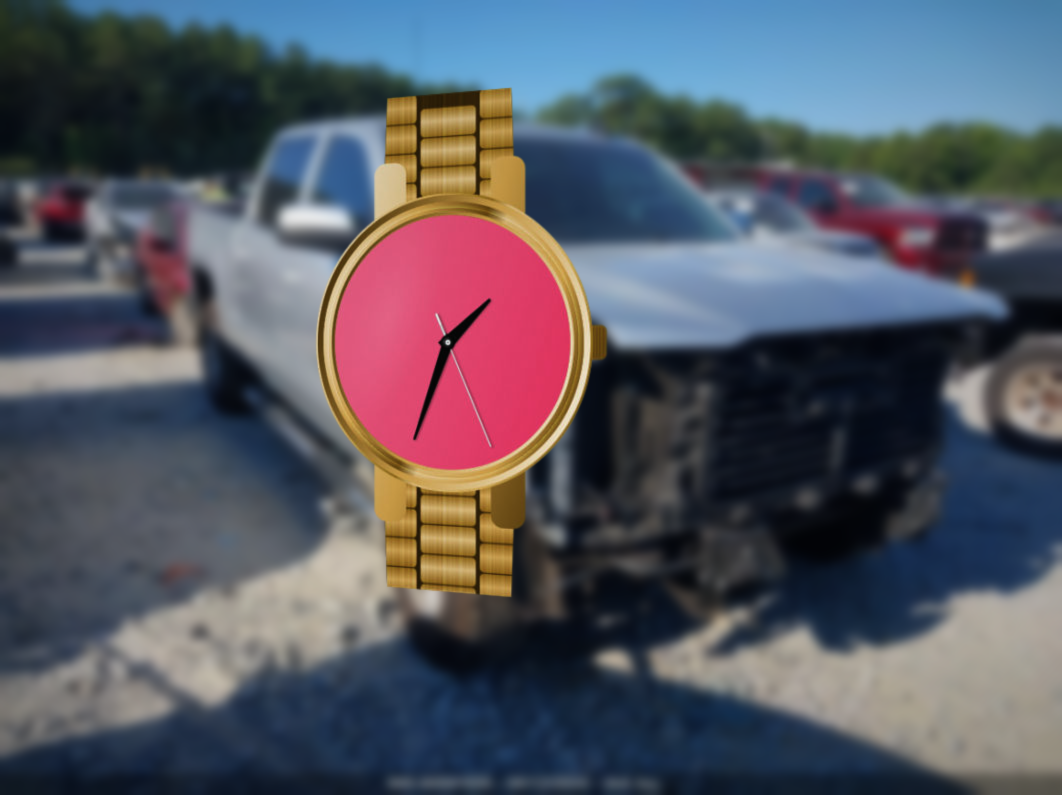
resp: 1,33,26
